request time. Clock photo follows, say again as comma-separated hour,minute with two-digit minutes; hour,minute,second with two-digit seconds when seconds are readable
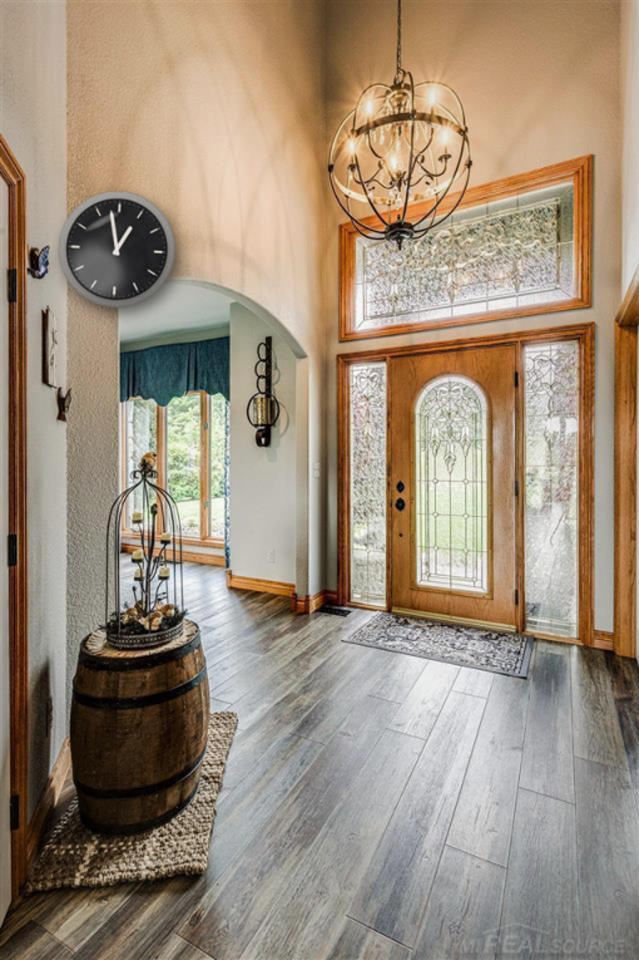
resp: 12,58
